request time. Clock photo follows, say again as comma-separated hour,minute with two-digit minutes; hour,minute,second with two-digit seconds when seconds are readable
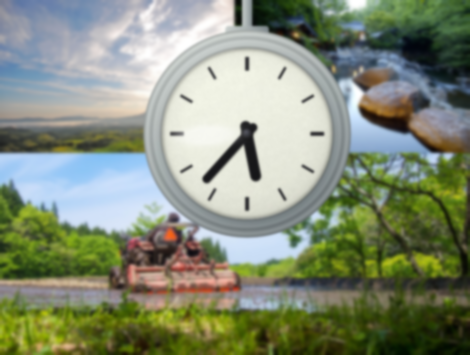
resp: 5,37
